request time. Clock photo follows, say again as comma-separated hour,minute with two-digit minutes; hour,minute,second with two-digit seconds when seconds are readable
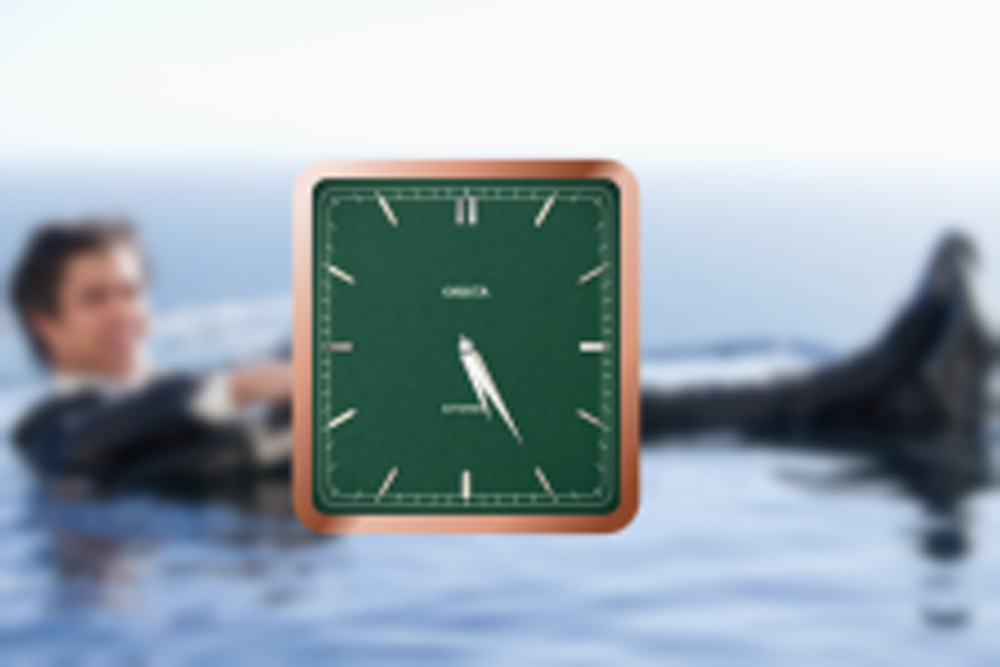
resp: 5,25
